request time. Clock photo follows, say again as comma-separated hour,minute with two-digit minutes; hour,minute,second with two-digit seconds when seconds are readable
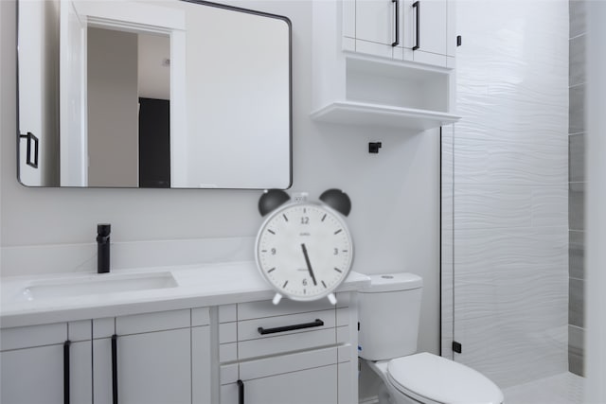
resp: 5,27
